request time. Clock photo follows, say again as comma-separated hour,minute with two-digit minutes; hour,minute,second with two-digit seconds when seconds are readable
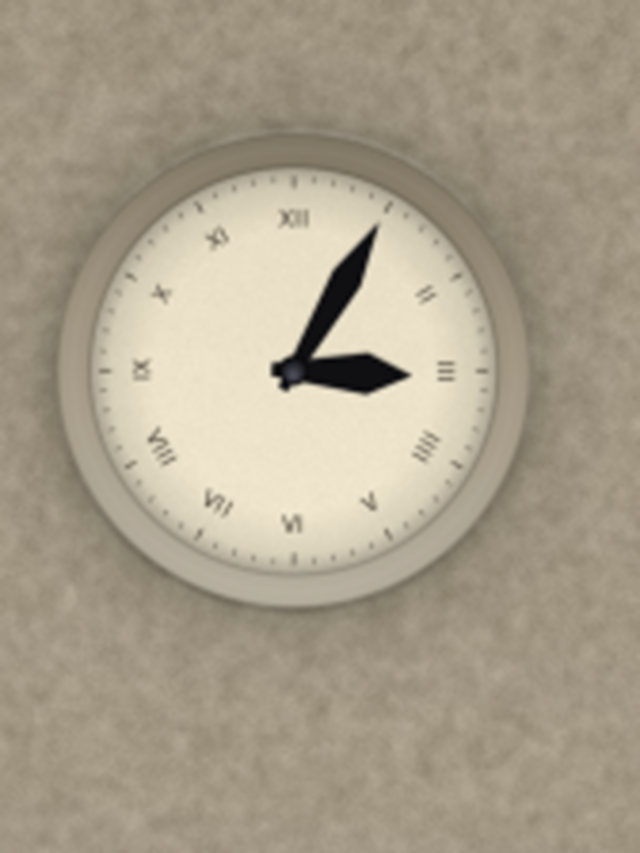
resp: 3,05
